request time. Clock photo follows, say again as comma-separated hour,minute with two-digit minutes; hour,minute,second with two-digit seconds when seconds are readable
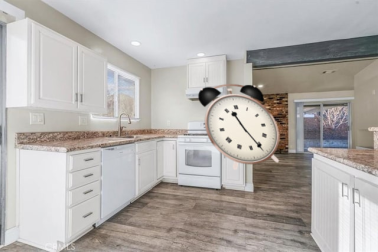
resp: 11,26
